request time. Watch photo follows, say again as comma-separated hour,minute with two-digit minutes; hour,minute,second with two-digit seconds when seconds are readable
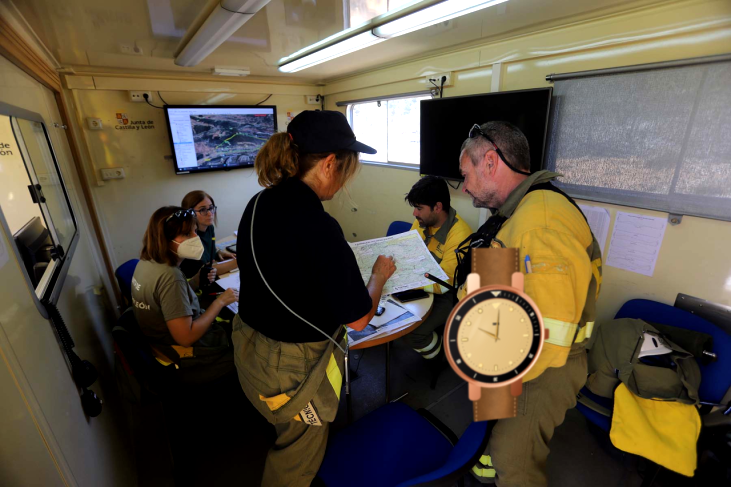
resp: 10,01
